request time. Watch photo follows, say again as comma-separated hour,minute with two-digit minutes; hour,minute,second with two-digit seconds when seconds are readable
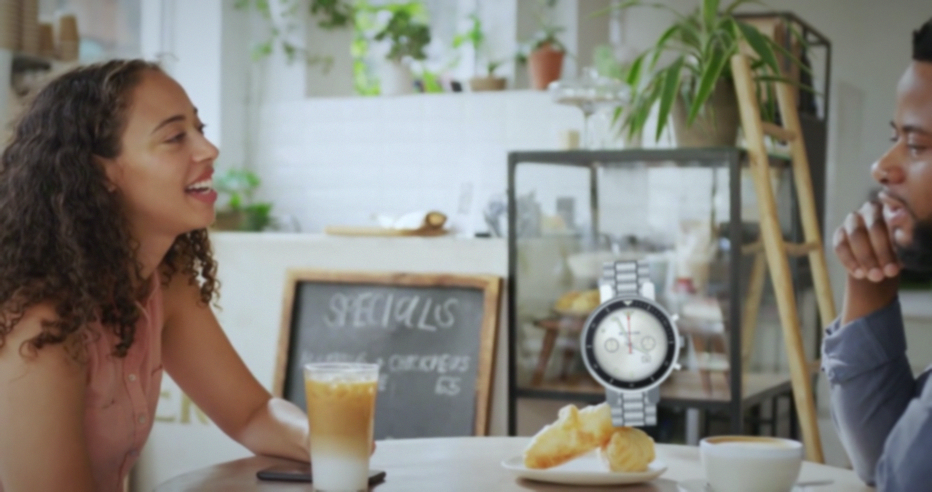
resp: 3,56
